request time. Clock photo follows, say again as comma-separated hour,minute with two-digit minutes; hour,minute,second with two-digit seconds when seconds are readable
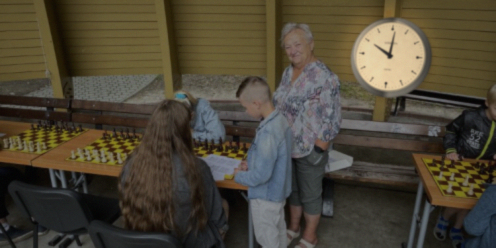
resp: 10,01
